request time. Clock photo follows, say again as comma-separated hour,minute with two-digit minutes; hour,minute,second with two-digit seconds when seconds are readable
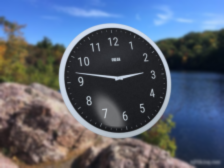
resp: 2,47
